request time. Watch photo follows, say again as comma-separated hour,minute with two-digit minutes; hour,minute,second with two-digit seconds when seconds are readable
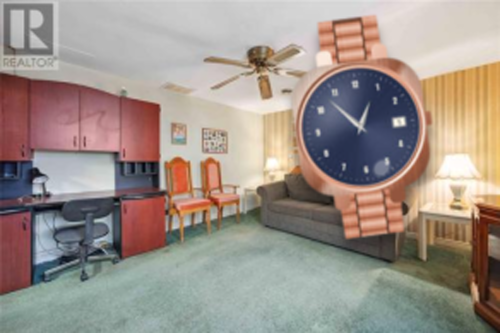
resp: 12,53
